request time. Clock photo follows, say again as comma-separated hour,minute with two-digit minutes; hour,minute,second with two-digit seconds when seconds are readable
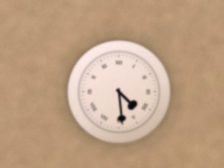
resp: 4,29
